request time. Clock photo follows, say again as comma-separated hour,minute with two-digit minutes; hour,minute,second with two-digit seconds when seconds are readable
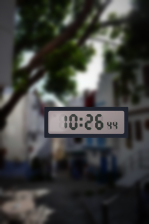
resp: 10,26,44
